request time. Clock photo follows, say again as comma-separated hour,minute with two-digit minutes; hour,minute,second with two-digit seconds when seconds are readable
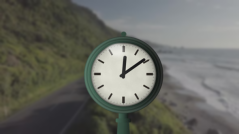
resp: 12,09
